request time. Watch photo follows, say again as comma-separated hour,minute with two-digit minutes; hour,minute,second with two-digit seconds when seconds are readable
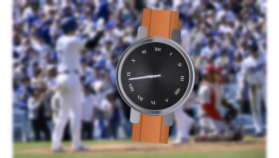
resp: 8,43
